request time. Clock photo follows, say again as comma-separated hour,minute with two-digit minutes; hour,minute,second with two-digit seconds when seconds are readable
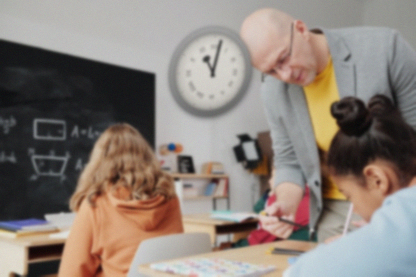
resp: 11,02
